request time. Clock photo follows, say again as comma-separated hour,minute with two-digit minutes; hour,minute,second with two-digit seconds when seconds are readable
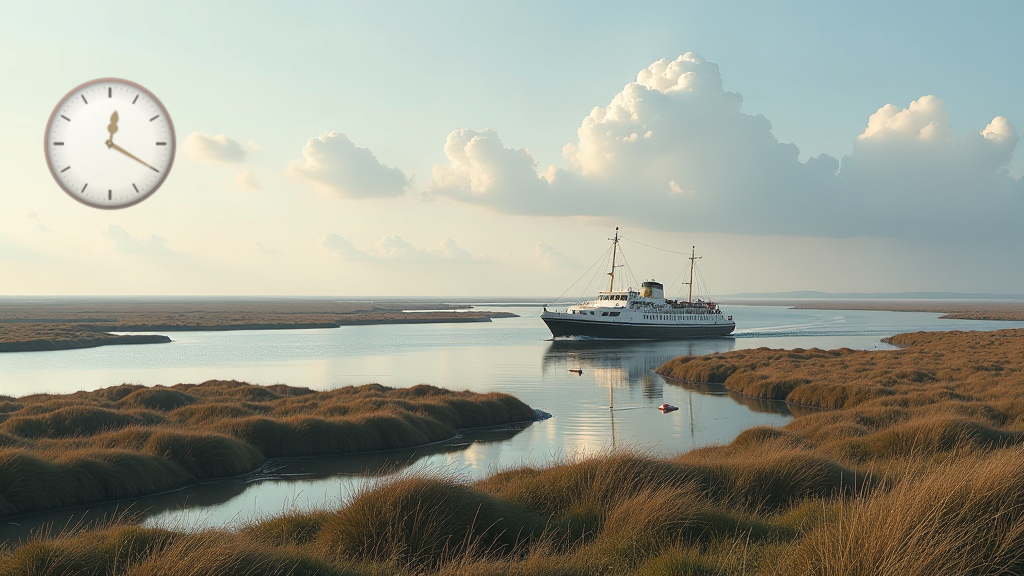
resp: 12,20
